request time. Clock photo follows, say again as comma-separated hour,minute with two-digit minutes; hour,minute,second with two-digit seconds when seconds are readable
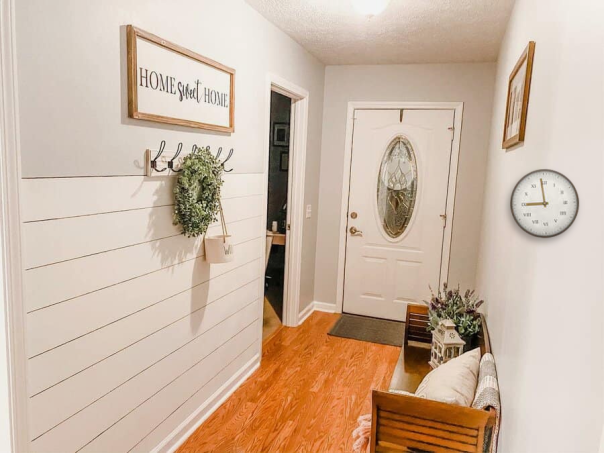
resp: 8,59
